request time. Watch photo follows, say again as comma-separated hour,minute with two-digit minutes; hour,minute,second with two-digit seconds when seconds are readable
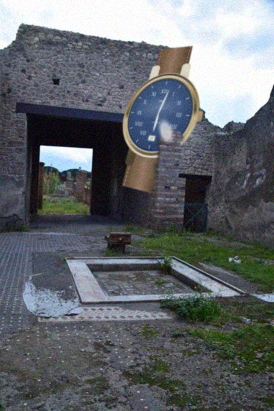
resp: 6,02
